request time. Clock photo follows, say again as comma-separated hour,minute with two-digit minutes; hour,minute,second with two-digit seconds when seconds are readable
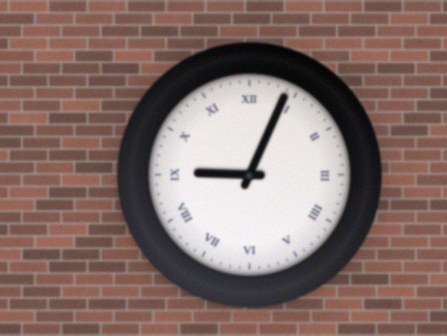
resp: 9,04
